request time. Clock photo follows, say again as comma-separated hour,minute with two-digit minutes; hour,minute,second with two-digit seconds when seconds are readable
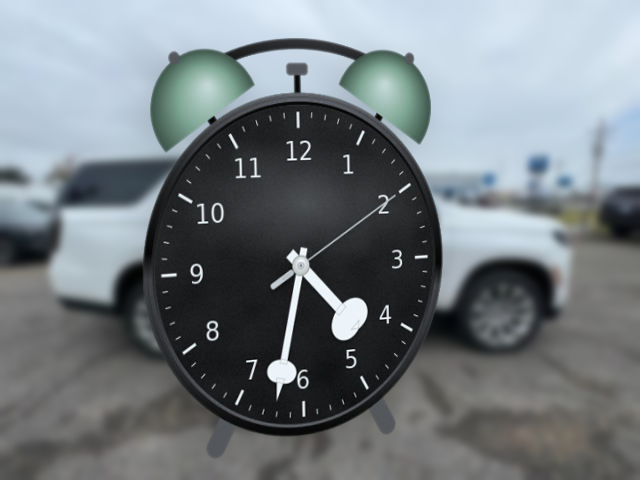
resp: 4,32,10
